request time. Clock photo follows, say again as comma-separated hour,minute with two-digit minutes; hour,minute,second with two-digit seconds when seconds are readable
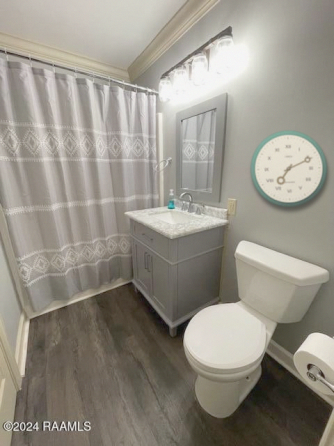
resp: 7,11
